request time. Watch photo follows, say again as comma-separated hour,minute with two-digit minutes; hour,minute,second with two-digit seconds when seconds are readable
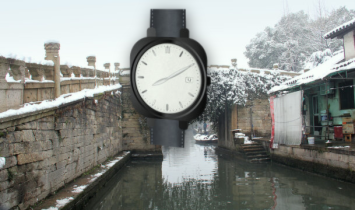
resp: 8,10
